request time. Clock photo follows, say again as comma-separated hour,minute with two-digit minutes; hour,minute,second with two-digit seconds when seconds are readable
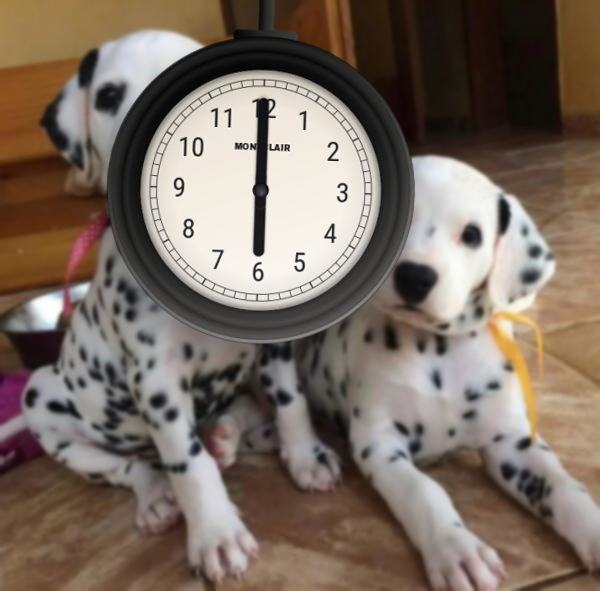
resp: 6,00
